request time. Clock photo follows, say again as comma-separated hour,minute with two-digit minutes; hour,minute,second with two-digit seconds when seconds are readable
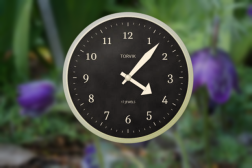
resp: 4,07
